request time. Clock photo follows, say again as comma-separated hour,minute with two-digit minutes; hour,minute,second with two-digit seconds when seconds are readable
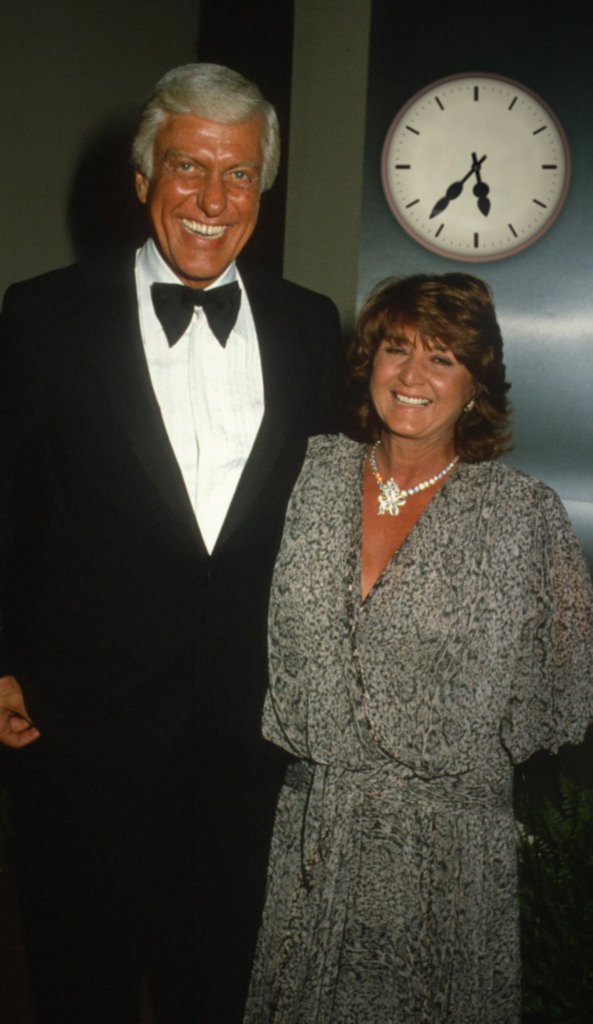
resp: 5,37
